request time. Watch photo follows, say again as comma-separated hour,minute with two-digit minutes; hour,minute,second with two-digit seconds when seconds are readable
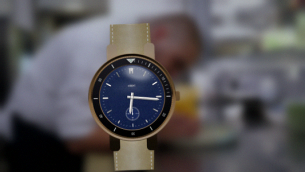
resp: 6,16
